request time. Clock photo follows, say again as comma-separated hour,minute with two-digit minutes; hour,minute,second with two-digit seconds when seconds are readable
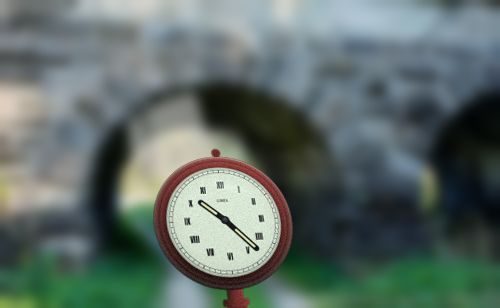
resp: 10,23
